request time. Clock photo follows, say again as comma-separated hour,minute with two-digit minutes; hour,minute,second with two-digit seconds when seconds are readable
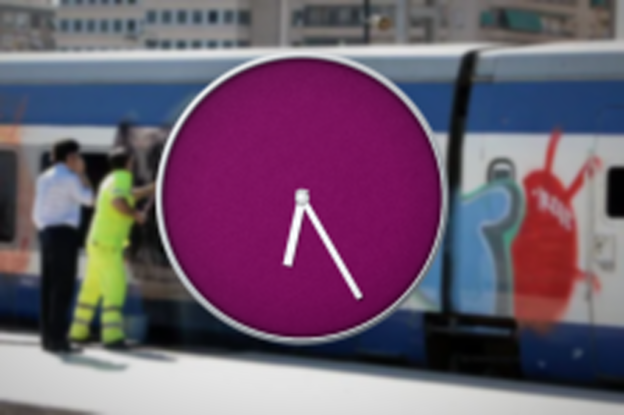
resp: 6,25
